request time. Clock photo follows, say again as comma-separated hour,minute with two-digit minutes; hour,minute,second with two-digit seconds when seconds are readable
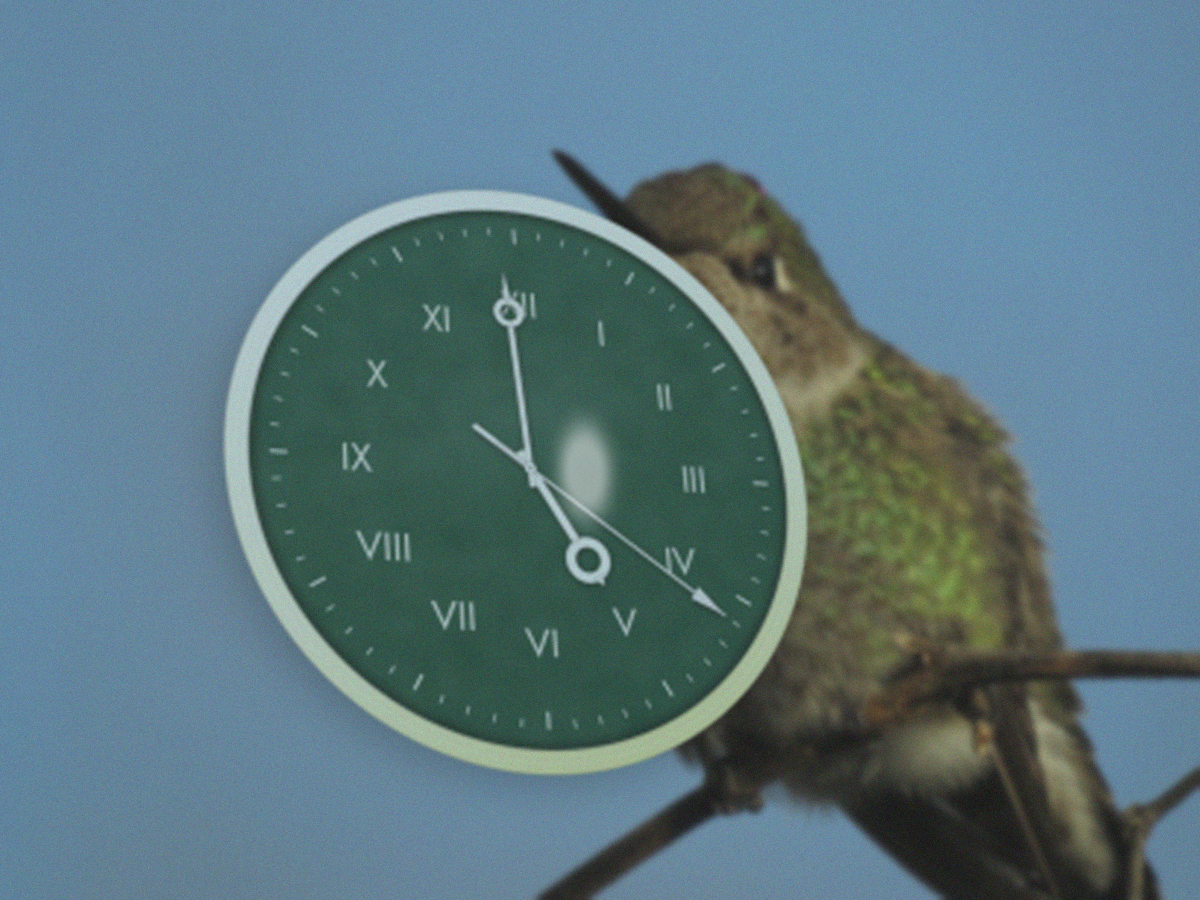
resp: 4,59,21
